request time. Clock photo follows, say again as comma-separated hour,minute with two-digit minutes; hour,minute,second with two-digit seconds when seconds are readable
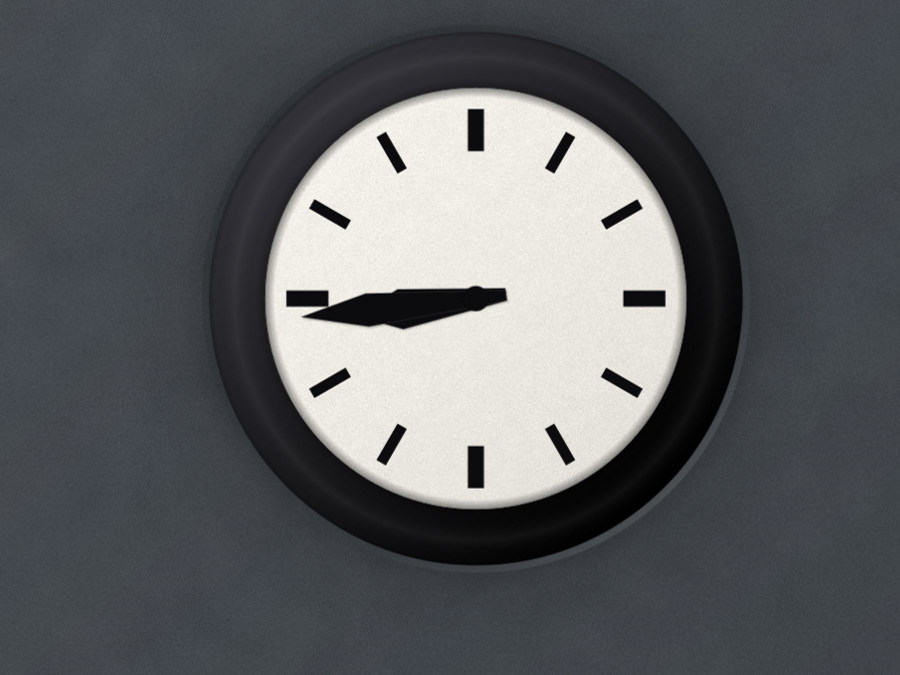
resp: 8,44
